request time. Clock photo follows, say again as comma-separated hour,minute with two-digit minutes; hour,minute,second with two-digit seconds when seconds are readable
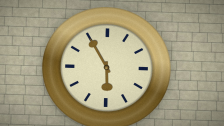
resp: 5,55
